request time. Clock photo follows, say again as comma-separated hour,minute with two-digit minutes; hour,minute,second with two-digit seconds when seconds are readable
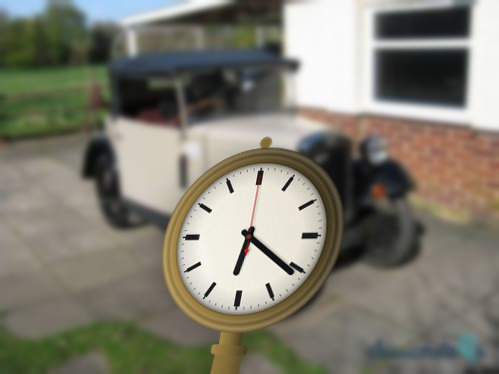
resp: 6,21,00
